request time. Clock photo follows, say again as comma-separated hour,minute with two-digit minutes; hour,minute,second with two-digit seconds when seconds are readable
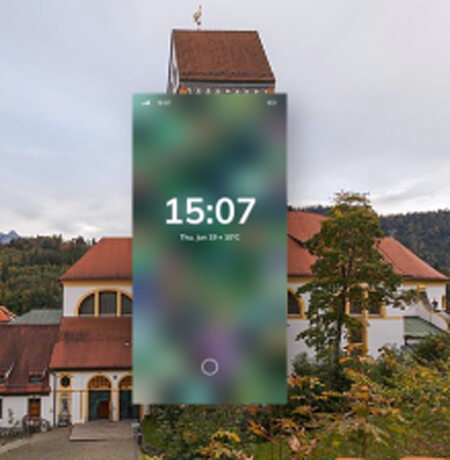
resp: 15,07
